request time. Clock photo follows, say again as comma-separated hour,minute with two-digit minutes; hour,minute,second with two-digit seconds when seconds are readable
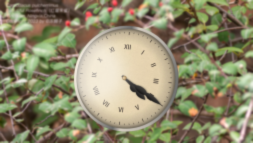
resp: 4,20
